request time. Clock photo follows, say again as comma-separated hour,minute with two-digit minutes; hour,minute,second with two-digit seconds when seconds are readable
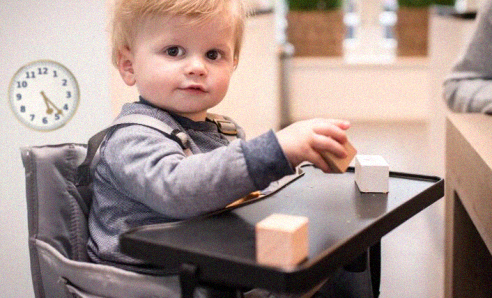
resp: 5,23
